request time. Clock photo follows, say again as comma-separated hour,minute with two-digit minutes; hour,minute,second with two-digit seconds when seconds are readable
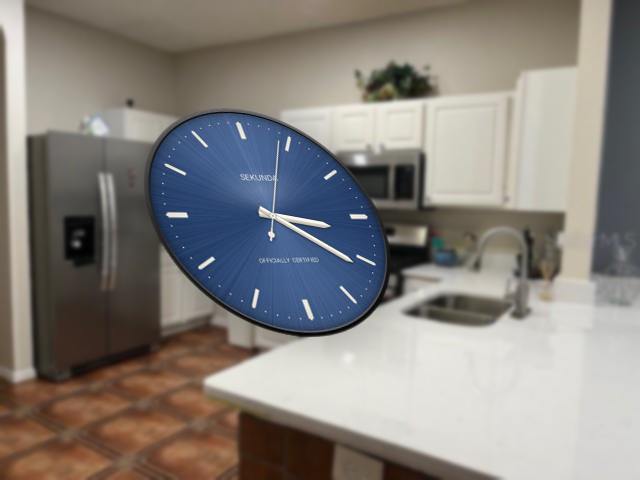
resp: 3,21,04
